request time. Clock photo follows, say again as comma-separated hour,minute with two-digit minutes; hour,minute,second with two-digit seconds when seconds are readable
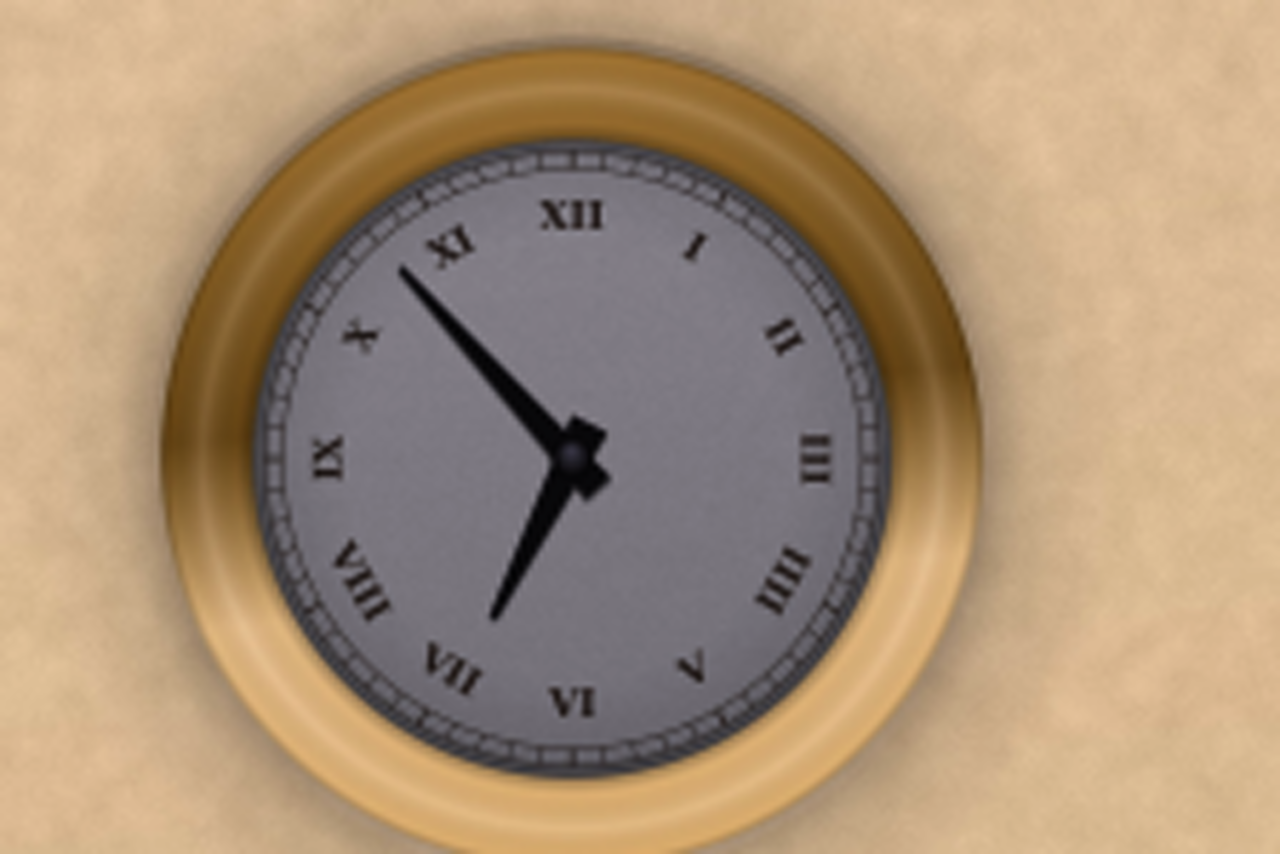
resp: 6,53
